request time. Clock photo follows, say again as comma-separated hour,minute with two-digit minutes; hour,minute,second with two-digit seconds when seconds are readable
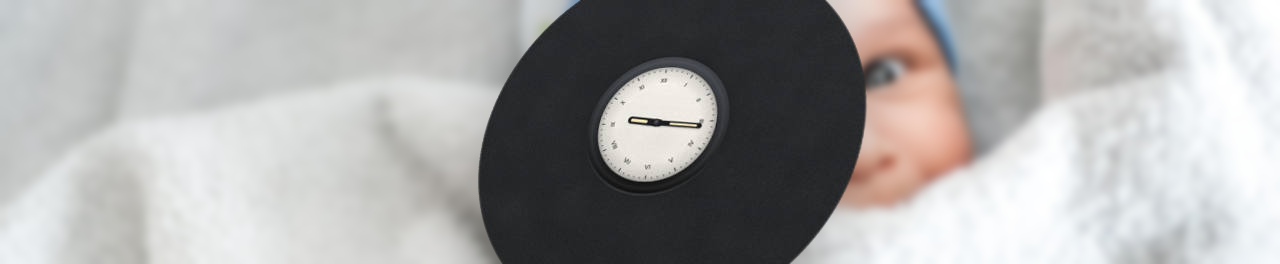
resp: 9,16
